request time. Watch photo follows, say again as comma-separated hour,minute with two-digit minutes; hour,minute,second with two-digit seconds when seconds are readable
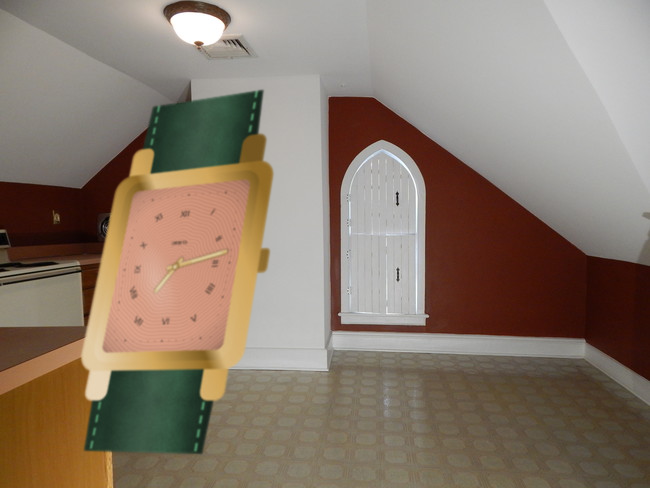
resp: 7,13
